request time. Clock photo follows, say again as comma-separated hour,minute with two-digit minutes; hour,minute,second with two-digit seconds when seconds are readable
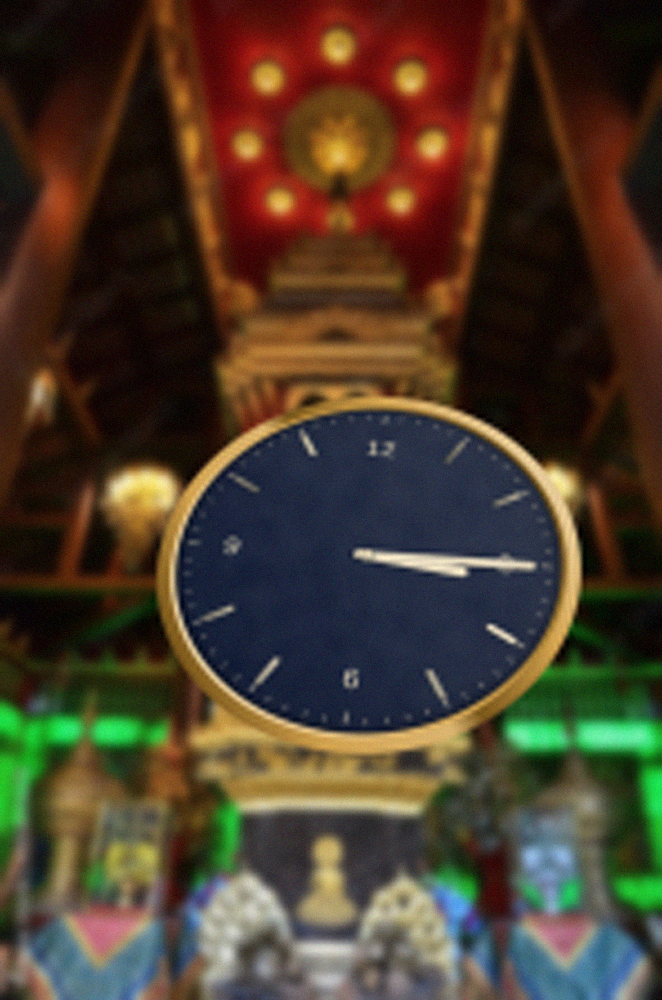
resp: 3,15
